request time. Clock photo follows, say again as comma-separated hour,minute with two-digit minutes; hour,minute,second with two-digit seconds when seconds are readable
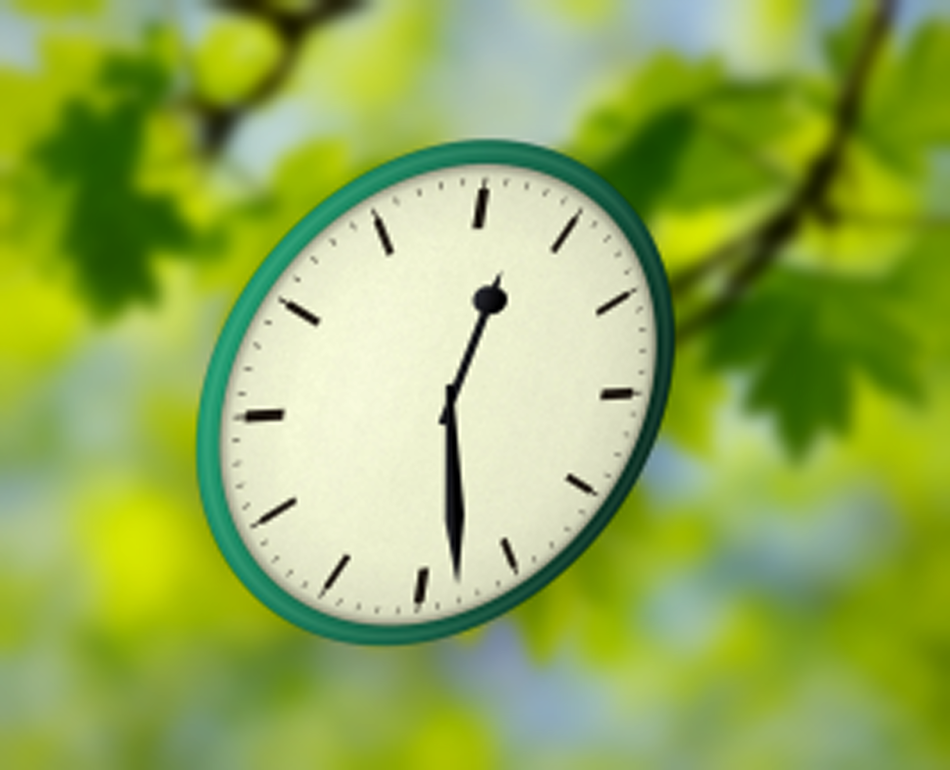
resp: 12,28
